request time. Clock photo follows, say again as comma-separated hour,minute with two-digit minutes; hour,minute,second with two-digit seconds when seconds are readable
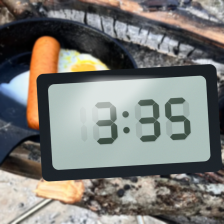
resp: 3,35
